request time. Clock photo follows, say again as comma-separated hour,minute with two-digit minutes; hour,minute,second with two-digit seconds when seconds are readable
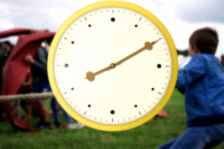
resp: 8,10
